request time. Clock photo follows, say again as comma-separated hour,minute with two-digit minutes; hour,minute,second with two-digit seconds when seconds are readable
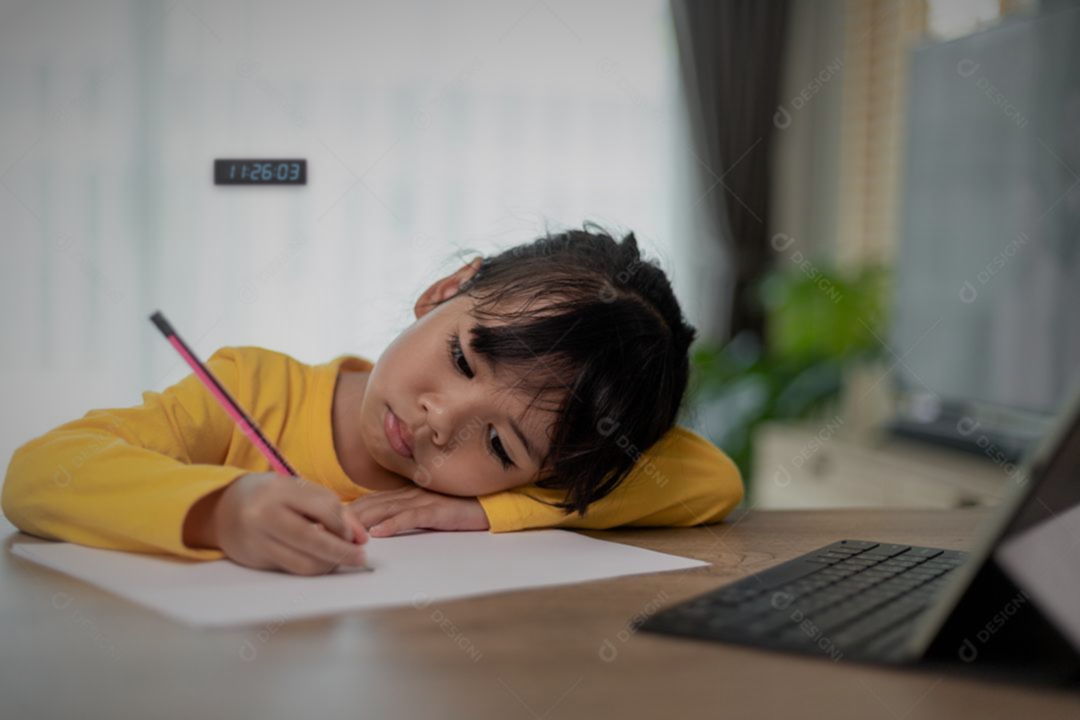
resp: 11,26,03
